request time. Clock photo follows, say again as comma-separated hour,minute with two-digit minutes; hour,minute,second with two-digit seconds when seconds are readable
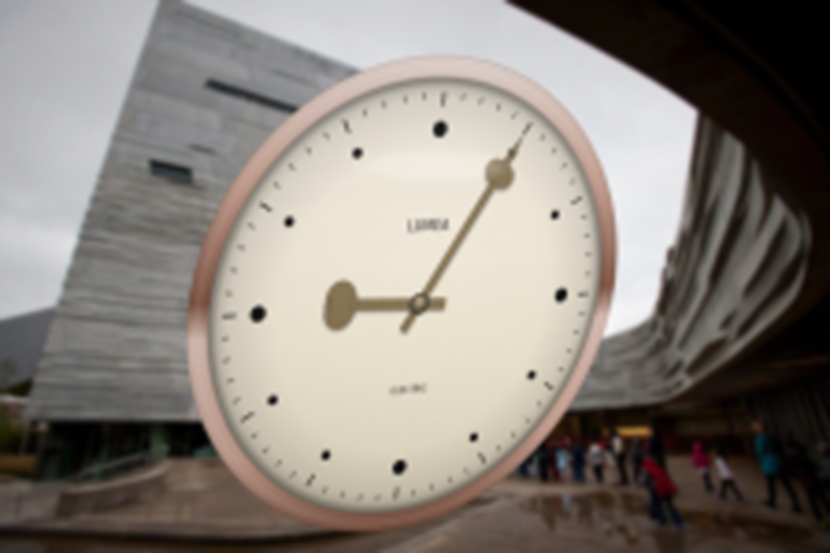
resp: 9,05
